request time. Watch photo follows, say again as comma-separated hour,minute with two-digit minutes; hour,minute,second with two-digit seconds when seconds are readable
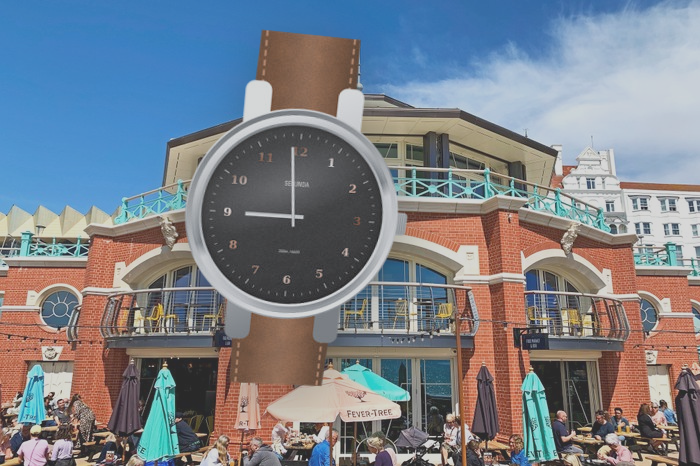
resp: 8,59
